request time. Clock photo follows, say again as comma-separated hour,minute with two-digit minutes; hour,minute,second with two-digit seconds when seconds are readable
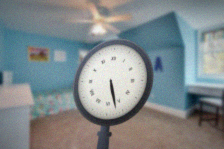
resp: 5,27
